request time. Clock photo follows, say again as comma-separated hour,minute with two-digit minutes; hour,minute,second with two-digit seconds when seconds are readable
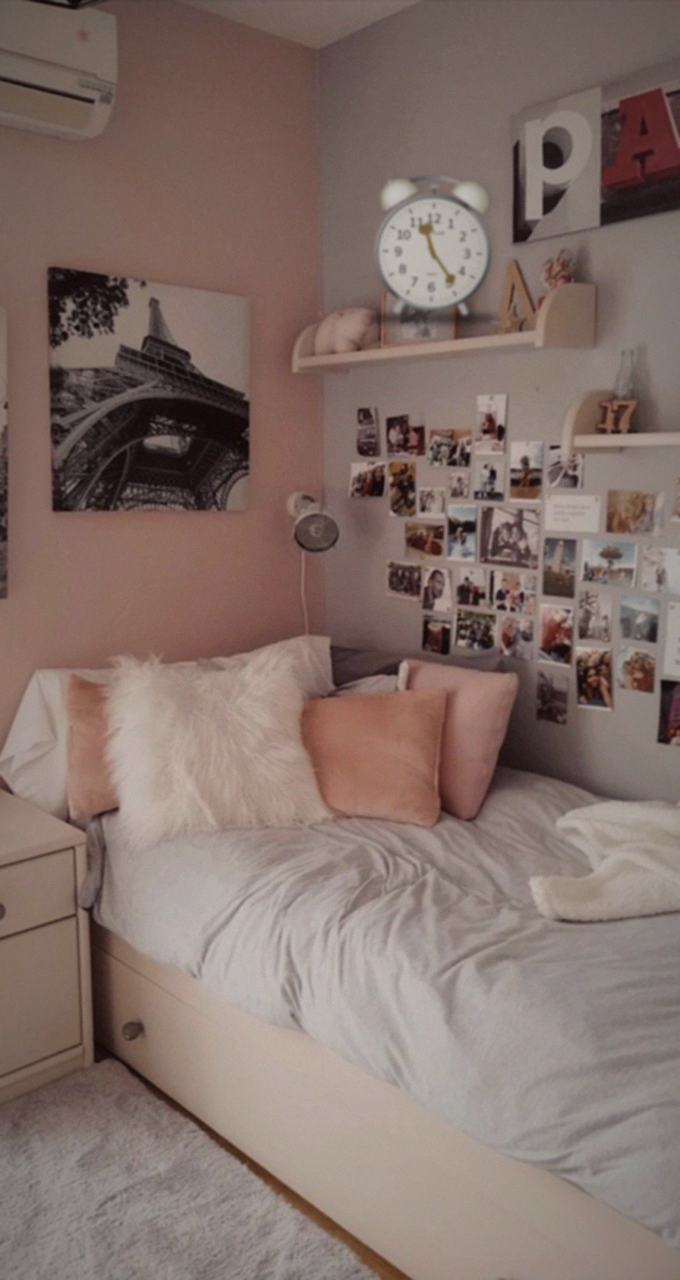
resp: 11,24
